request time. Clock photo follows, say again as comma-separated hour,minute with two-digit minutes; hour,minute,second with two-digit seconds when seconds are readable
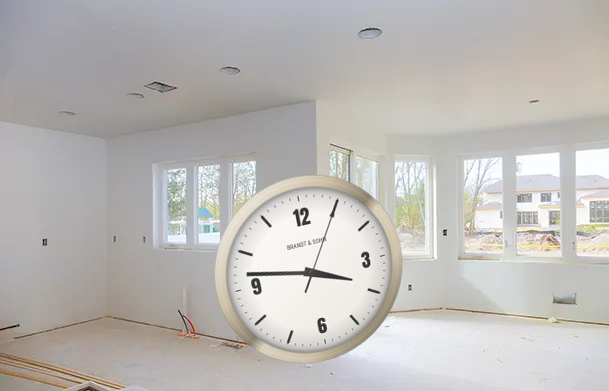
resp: 3,47,05
